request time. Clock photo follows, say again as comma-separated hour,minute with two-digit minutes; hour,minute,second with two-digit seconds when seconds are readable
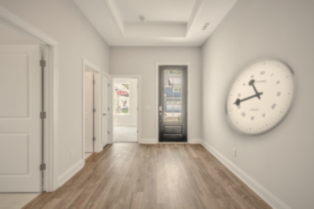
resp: 10,42
